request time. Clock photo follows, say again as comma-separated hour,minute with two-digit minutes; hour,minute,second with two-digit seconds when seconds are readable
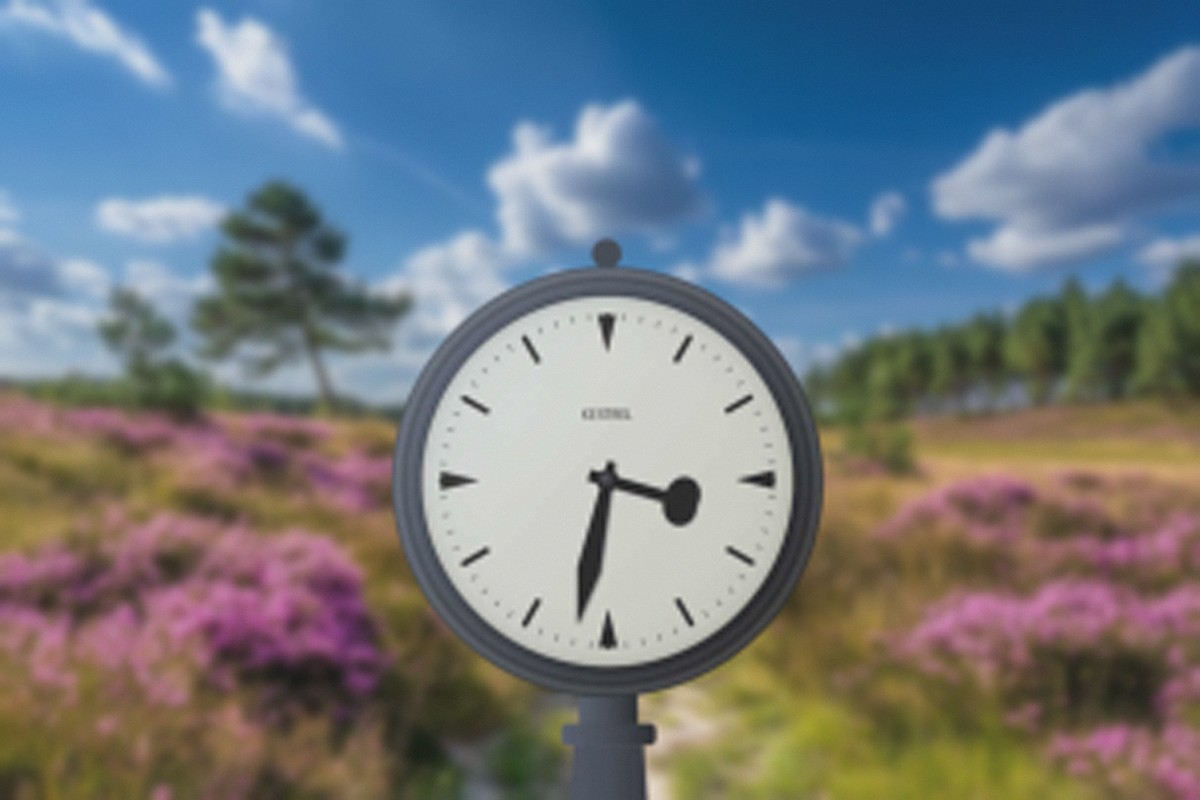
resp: 3,32
